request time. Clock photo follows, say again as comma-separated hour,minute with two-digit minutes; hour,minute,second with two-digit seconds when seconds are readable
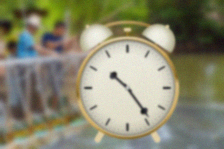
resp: 10,24
